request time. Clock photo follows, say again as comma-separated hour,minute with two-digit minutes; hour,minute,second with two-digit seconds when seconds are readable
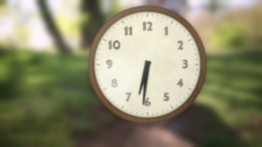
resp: 6,31
